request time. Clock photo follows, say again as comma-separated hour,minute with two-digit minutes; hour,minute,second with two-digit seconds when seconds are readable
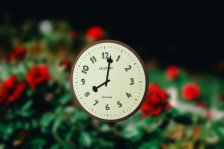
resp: 8,02
